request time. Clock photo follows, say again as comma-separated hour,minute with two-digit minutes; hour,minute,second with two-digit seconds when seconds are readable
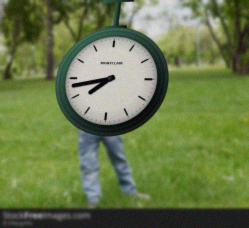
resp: 7,43
